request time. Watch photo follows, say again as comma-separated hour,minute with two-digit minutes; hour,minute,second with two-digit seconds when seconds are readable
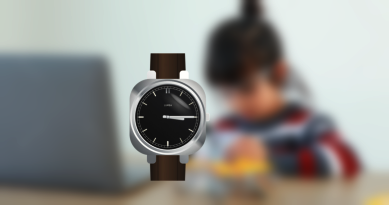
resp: 3,15
